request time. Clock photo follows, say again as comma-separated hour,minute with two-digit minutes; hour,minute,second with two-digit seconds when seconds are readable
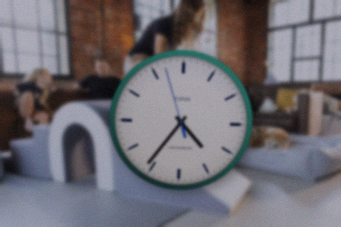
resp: 4,35,57
